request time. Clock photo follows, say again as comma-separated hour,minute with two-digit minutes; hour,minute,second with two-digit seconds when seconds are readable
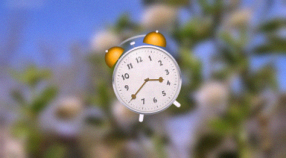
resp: 3,40
